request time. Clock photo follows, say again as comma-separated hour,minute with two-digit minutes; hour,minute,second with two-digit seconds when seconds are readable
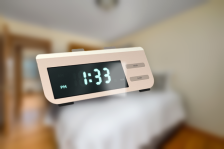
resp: 1,33
